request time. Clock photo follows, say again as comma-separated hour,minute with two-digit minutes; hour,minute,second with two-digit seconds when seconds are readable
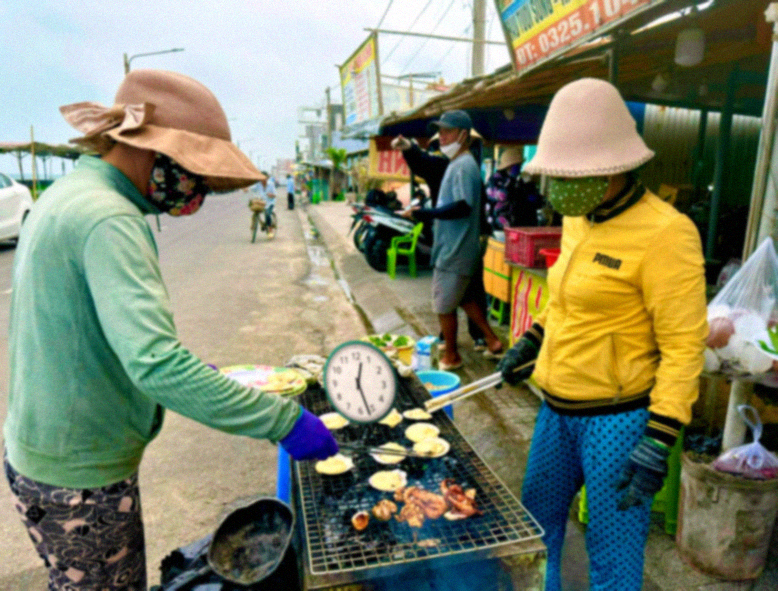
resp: 12,27
